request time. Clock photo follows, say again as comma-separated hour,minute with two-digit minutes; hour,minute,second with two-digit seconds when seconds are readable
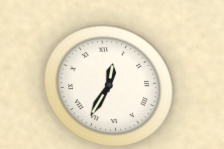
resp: 12,36
